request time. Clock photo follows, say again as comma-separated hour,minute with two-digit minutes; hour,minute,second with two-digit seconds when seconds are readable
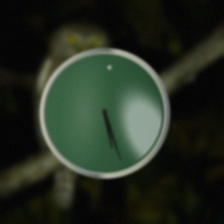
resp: 5,26
